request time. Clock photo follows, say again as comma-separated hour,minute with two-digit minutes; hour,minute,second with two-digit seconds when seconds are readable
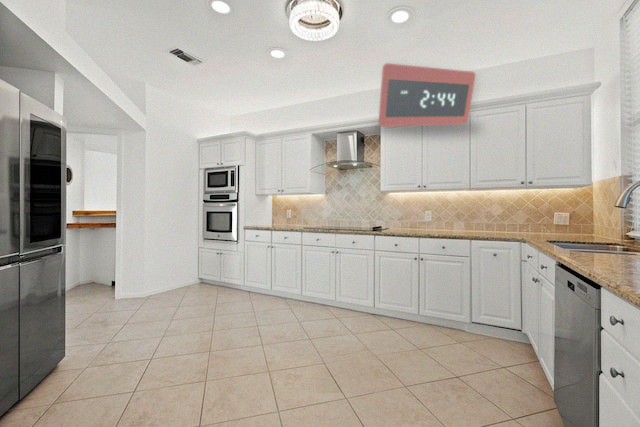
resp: 2,44
